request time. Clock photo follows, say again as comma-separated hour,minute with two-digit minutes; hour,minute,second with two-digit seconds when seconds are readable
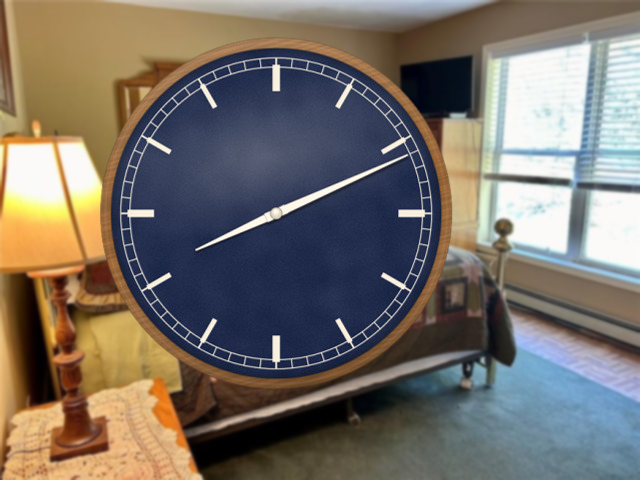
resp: 8,11
